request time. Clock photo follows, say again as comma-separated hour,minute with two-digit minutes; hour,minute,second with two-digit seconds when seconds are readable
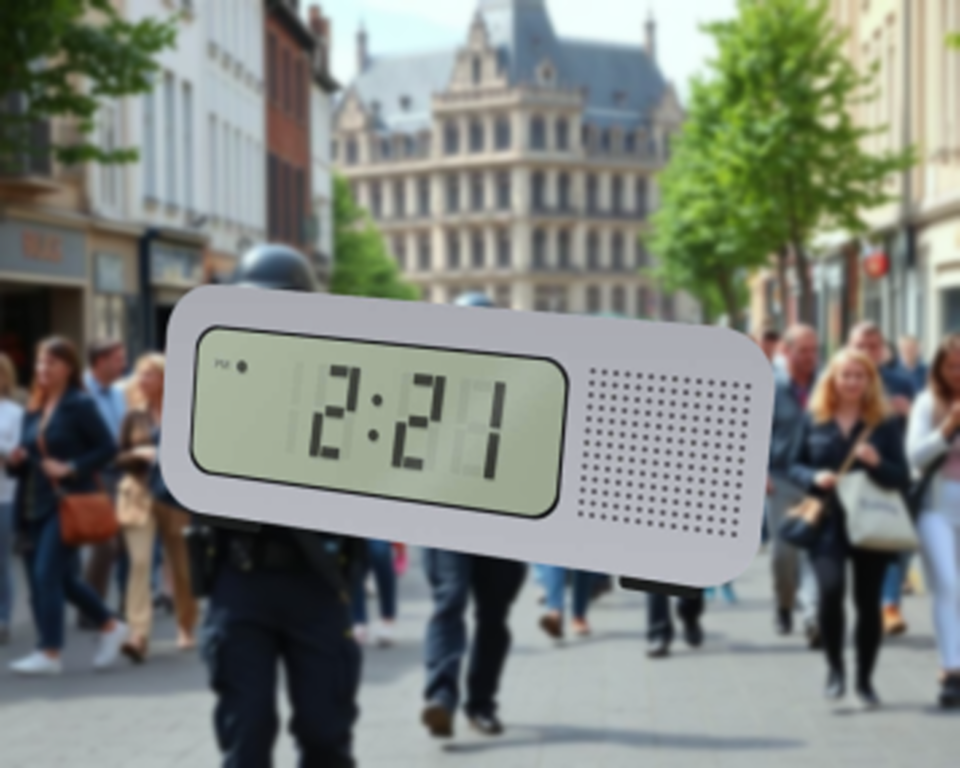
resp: 2,21
